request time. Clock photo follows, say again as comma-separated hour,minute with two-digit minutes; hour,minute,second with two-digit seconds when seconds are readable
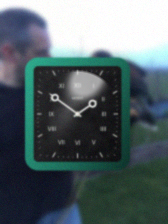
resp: 1,51
